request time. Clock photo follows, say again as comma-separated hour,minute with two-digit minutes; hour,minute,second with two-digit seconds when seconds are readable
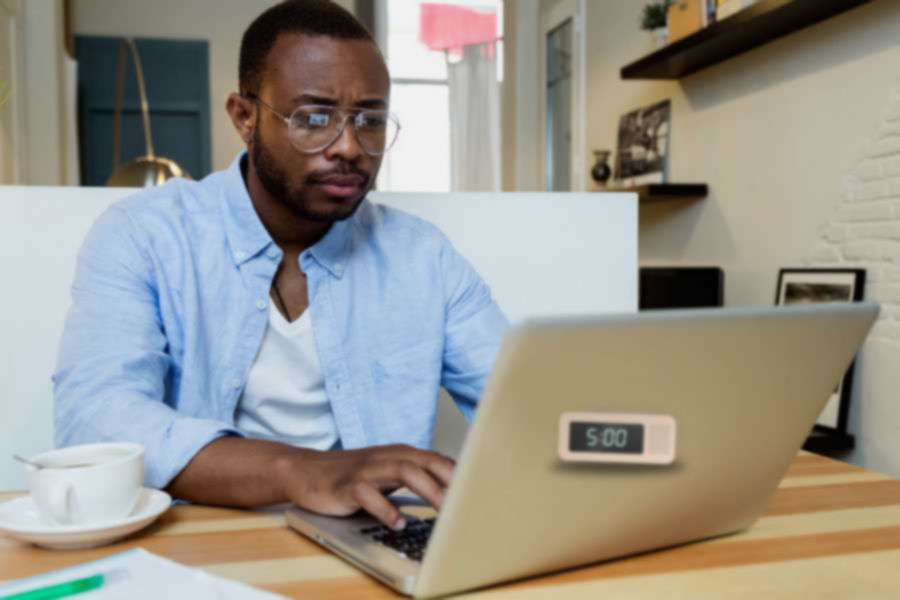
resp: 5,00
